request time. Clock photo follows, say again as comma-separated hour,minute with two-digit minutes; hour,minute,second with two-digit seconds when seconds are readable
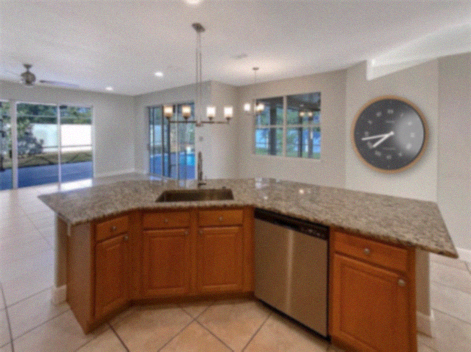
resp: 7,43
